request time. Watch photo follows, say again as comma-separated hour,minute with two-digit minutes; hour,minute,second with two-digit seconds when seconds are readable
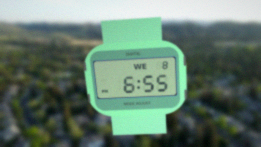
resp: 6,55
